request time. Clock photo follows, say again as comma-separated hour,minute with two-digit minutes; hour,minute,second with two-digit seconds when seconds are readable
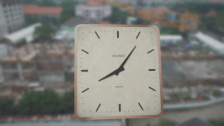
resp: 8,06
